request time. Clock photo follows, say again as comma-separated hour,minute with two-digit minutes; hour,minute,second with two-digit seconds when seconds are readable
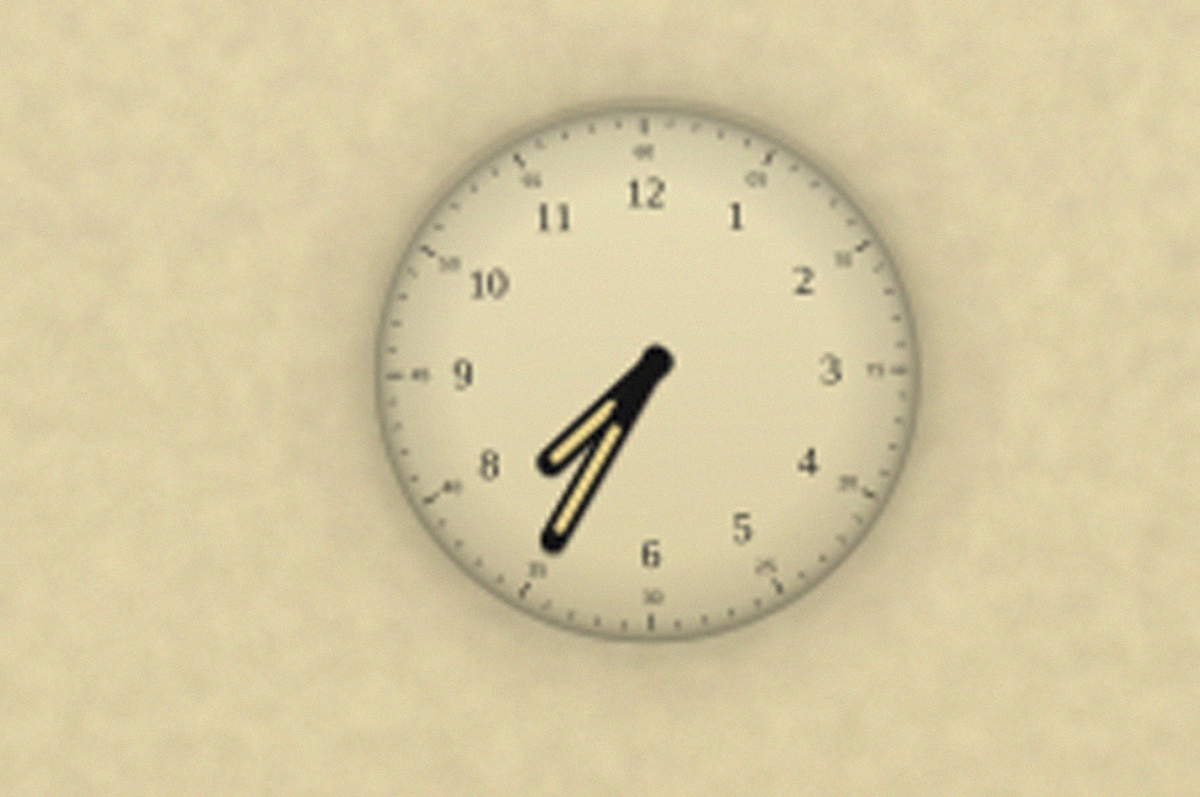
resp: 7,35
